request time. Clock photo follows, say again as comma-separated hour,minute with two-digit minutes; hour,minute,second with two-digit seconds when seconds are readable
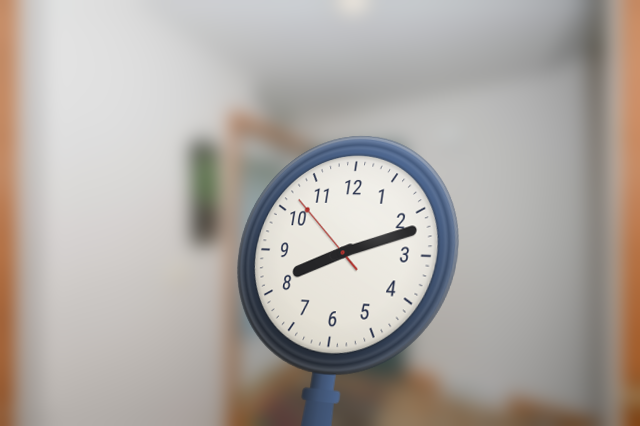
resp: 8,11,52
